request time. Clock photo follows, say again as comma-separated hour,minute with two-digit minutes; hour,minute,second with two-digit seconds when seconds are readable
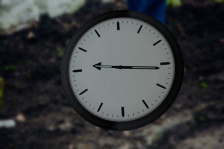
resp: 9,16
